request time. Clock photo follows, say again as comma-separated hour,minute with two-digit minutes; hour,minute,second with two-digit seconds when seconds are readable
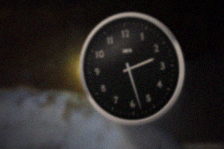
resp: 2,28
